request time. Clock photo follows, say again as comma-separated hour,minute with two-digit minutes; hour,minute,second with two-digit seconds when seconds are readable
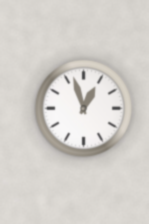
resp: 12,57
